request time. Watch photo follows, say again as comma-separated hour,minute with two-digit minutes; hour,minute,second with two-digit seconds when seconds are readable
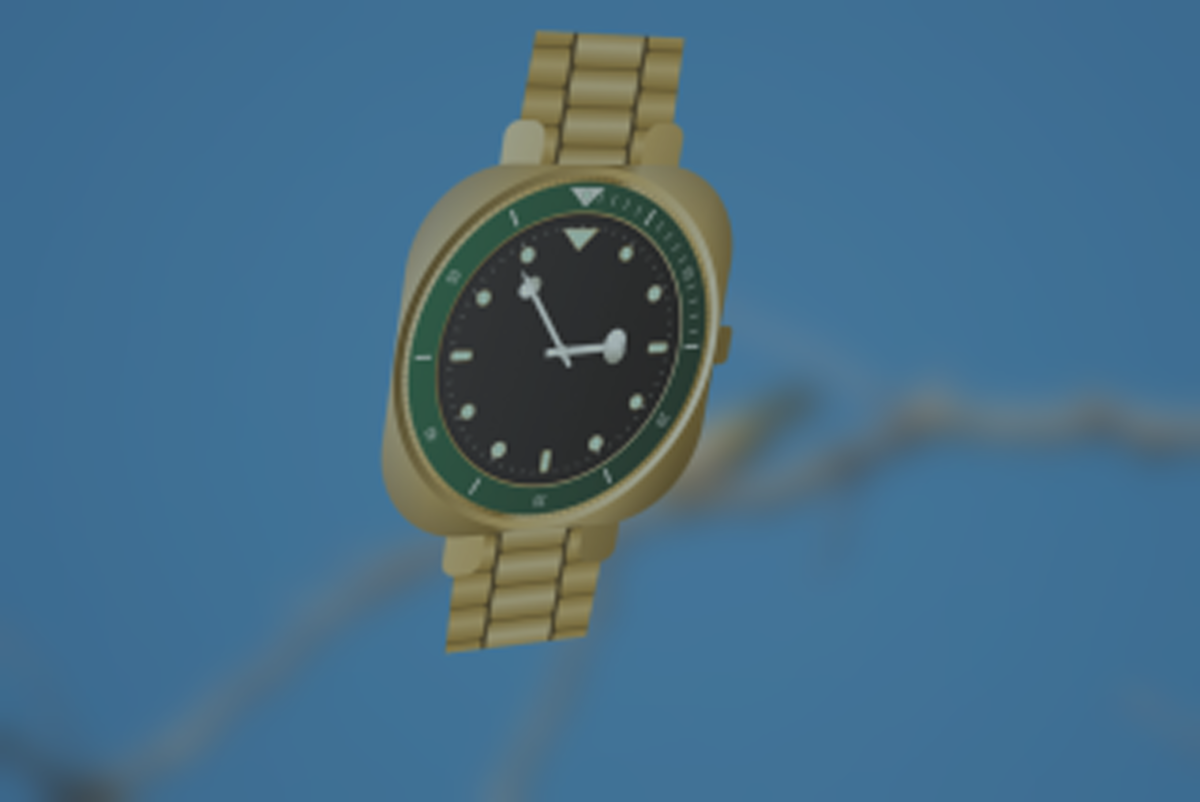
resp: 2,54
